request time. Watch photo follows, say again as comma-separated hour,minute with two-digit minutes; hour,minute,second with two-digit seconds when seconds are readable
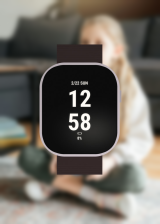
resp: 12,58
